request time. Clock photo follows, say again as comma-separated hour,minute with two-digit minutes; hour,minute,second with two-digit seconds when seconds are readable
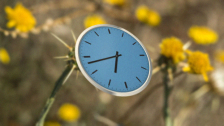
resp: 6,43
